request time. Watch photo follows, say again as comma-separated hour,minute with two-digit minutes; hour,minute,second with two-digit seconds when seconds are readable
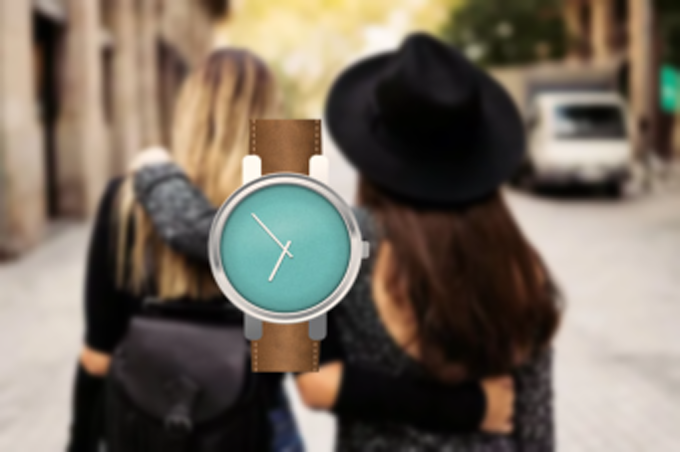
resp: 6,53
